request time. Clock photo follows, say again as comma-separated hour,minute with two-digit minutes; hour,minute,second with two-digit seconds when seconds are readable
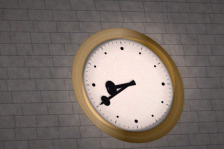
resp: 8,40
